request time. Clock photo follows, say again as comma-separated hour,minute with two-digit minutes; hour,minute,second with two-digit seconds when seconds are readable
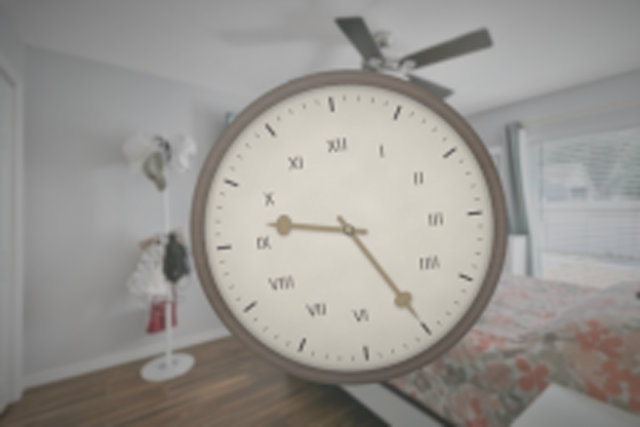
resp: 9,25
